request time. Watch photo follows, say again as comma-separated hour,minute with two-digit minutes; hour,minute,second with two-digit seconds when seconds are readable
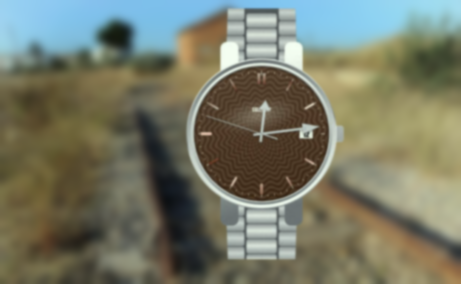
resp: 12,13,48
